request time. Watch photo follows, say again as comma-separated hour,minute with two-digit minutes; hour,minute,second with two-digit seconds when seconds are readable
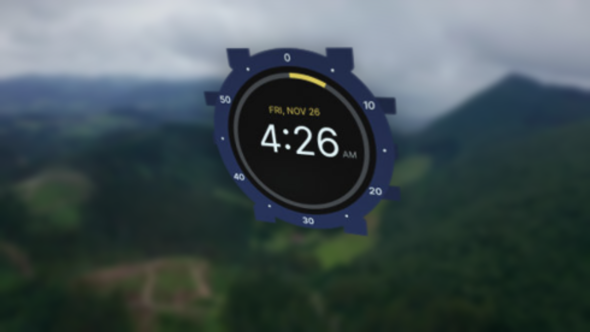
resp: 4,26
